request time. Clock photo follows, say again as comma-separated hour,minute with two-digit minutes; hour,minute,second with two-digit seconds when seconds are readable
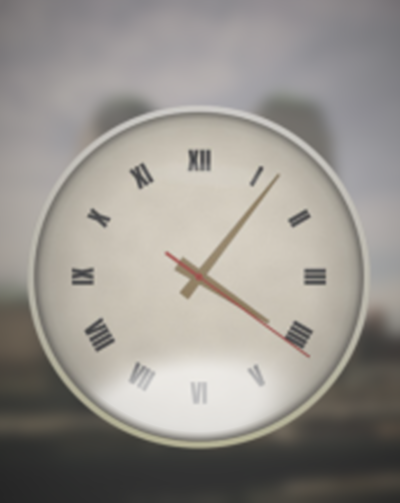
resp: 4,06,21
